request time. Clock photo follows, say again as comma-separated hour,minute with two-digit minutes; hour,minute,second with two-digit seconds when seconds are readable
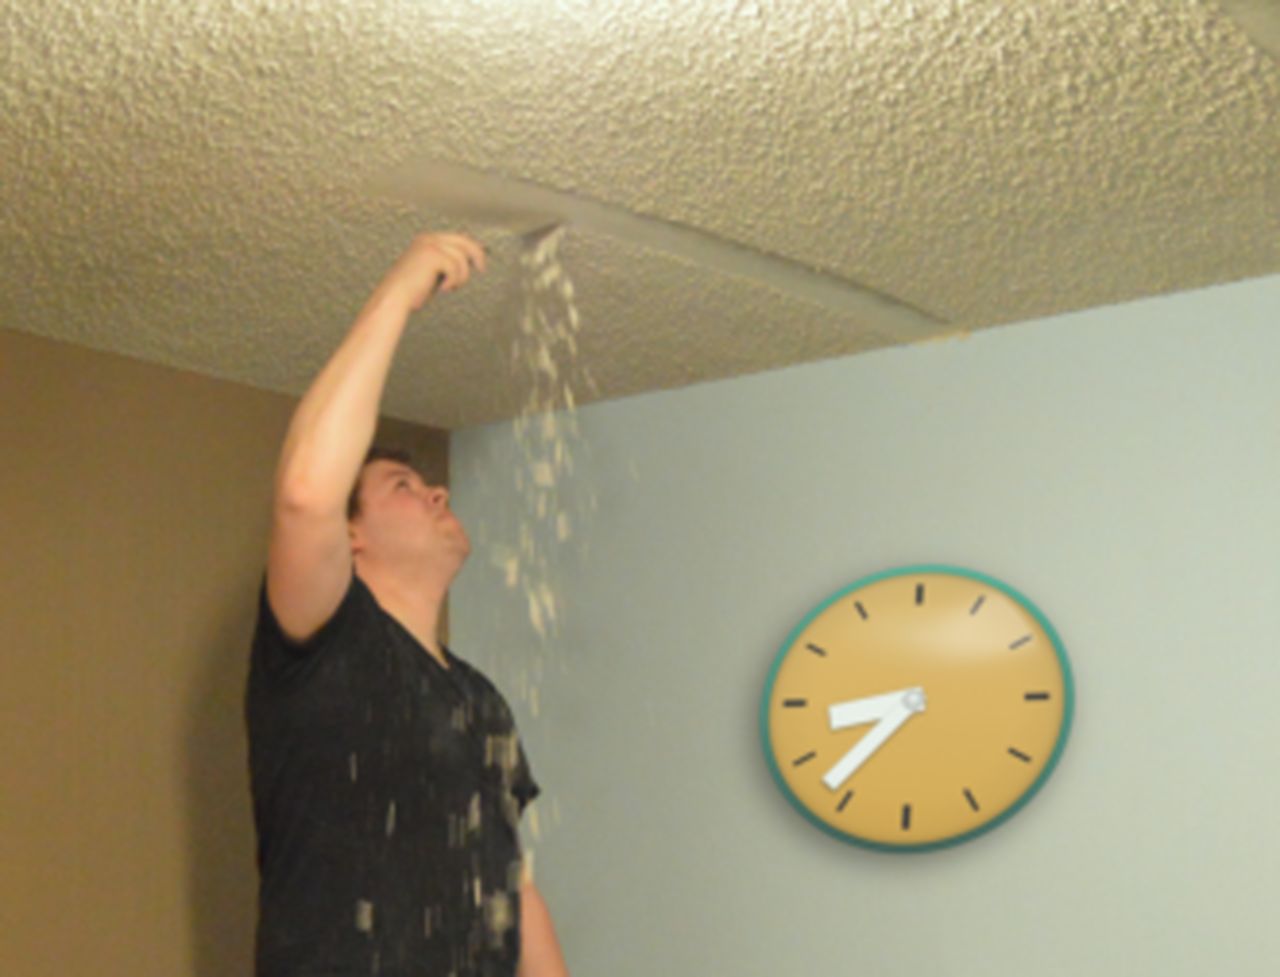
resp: 8,37
